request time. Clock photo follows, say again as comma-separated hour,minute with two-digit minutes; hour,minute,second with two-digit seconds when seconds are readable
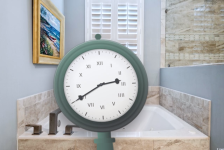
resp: 2,40
